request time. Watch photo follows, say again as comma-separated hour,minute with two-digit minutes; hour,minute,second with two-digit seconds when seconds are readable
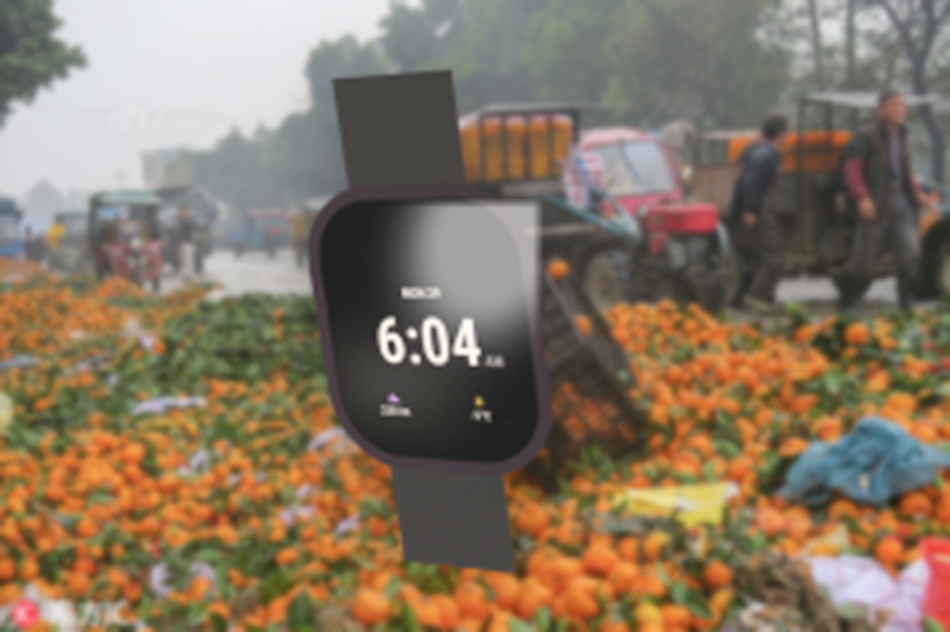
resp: 6,04
